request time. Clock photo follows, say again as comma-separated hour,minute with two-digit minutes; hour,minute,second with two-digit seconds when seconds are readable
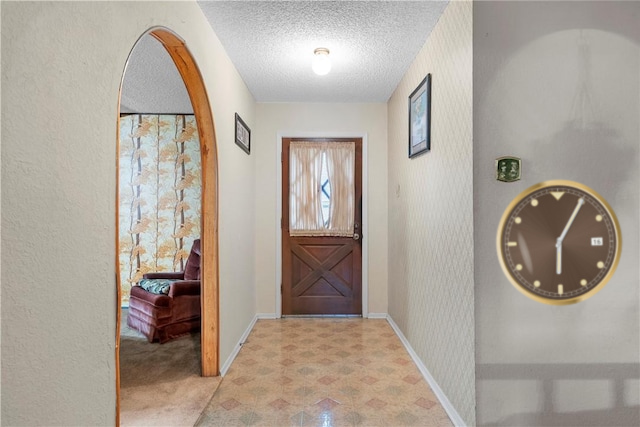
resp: 6,05
